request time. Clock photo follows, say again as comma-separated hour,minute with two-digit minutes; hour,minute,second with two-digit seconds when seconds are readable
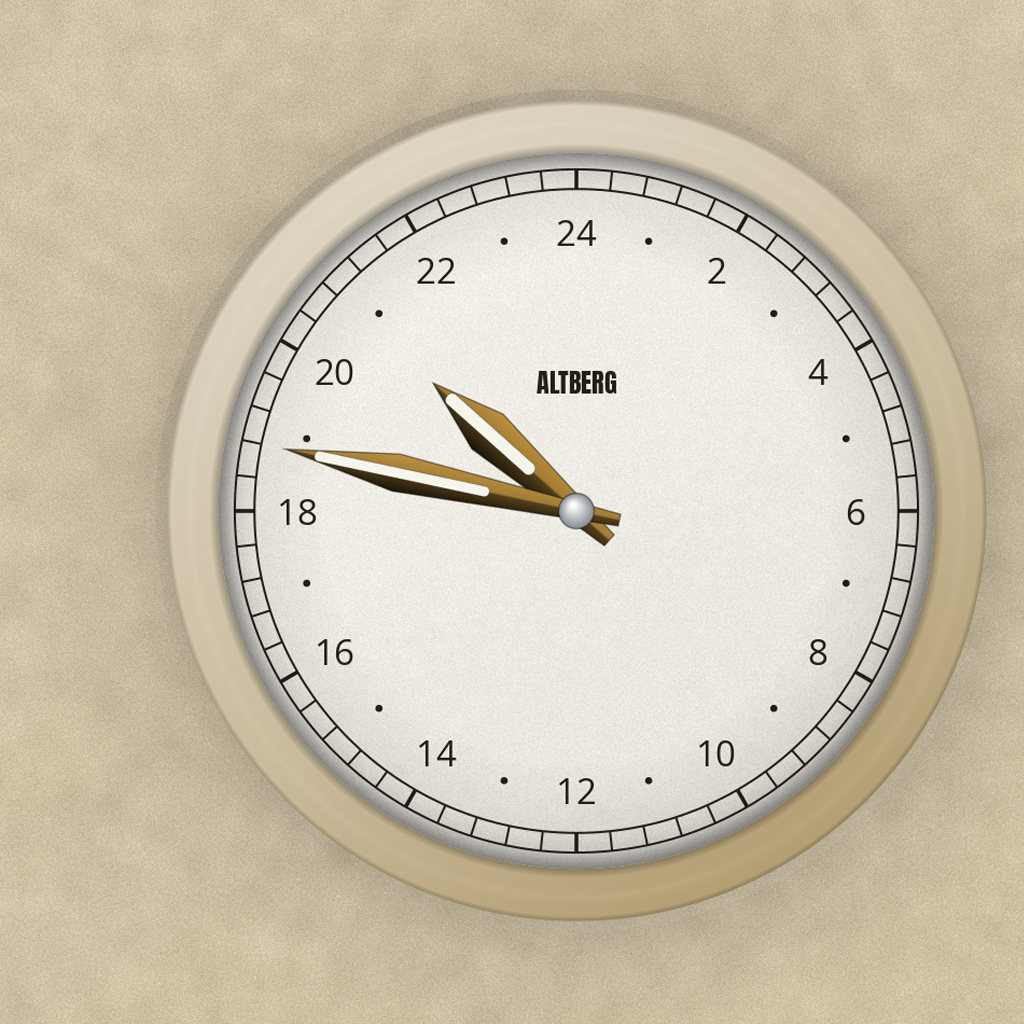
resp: 20,47
